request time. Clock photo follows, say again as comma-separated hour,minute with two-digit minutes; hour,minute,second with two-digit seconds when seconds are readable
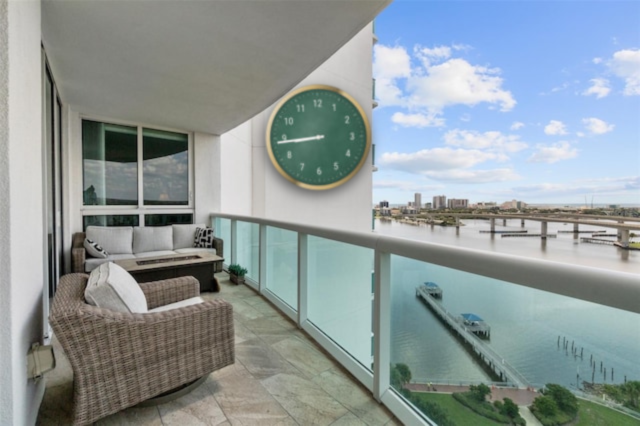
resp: 8,44
